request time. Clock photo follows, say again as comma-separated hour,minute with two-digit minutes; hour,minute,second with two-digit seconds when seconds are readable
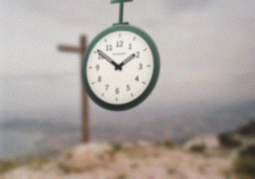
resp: 1,51
